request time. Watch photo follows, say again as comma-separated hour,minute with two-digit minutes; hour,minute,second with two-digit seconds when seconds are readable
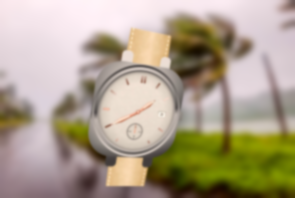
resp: 1,40
